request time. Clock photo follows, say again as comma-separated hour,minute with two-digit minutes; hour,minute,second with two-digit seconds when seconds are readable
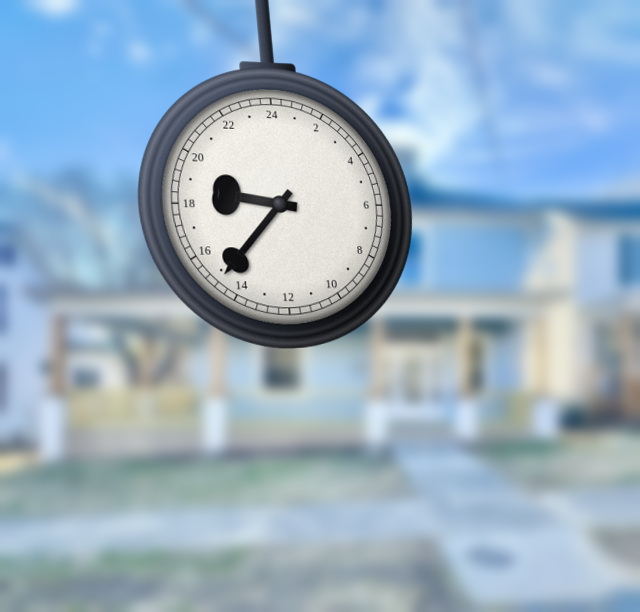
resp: 18,37
